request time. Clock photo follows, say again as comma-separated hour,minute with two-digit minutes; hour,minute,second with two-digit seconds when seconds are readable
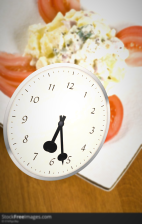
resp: 6,27
